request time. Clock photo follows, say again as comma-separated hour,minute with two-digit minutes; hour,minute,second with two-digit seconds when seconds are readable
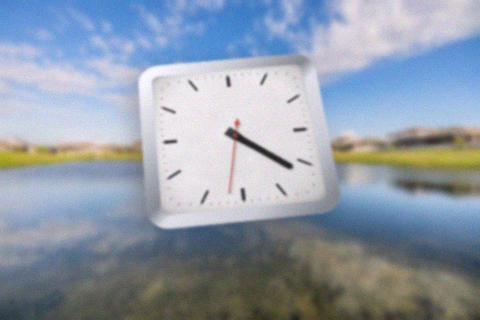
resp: 4,21,32
